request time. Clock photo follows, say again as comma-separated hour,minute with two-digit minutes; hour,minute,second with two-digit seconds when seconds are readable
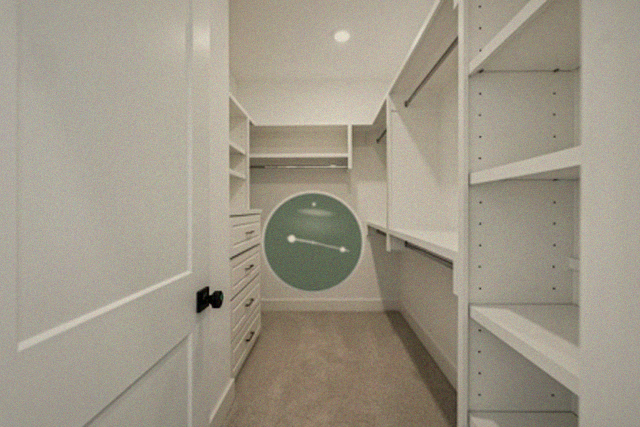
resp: 9,17
